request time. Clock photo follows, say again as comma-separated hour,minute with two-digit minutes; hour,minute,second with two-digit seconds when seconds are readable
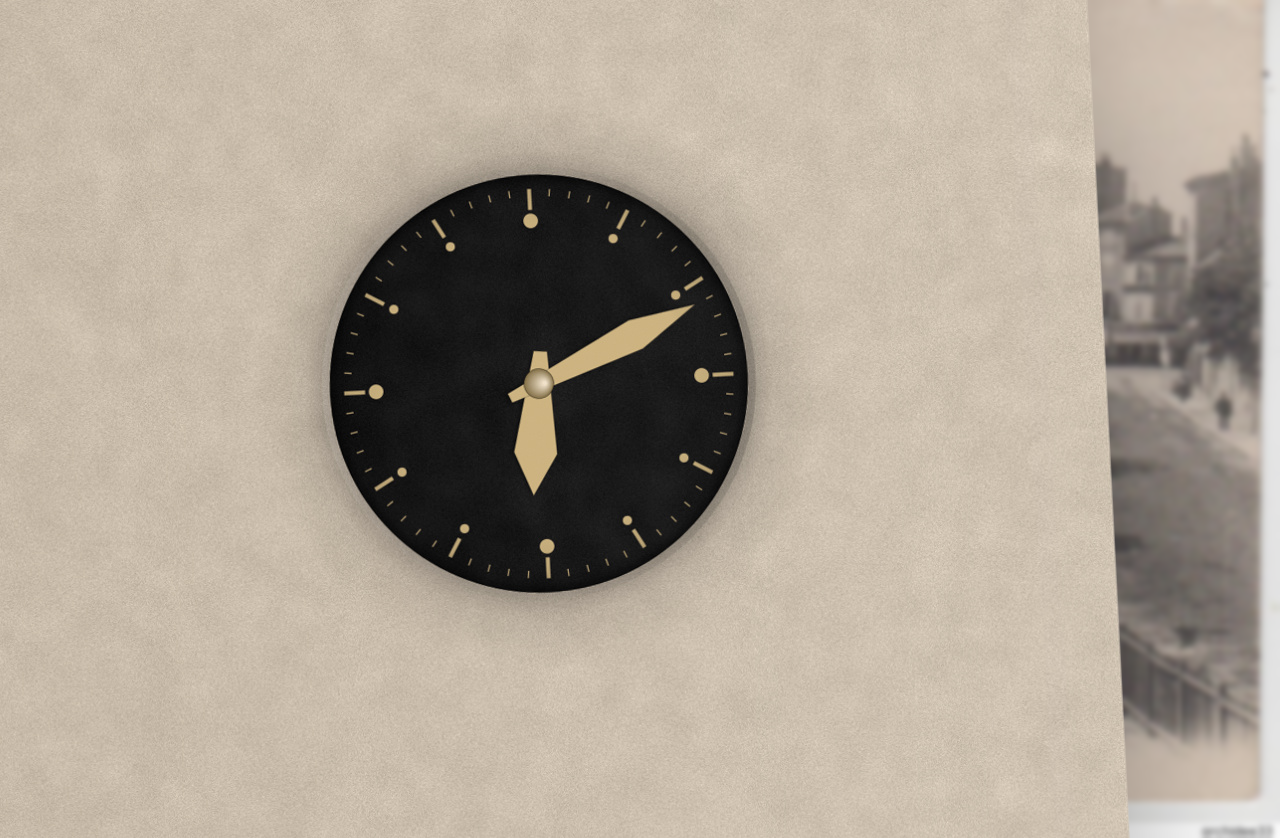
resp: 6,11
